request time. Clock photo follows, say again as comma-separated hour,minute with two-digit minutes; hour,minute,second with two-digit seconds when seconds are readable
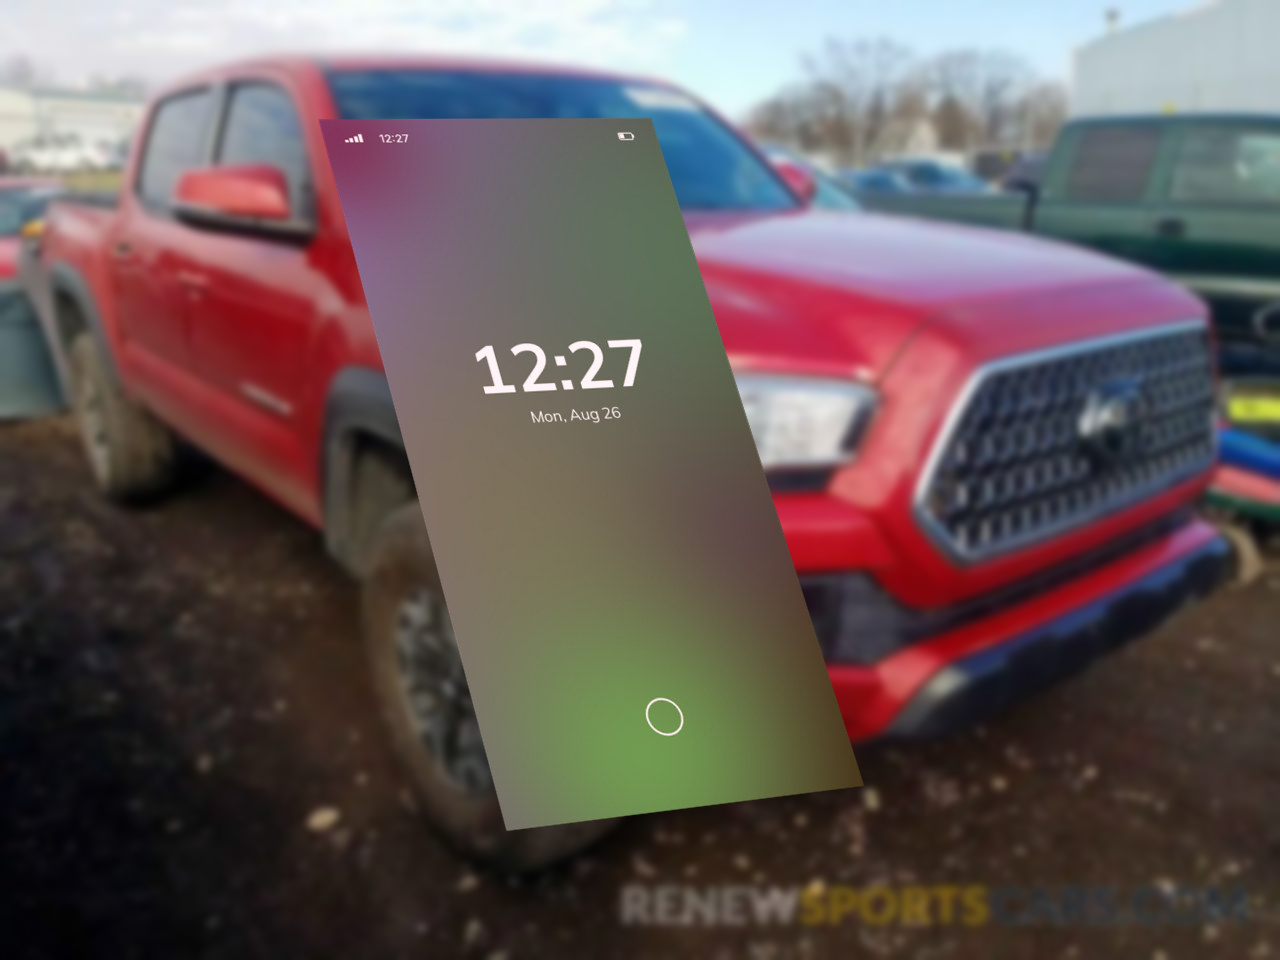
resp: 12,27
